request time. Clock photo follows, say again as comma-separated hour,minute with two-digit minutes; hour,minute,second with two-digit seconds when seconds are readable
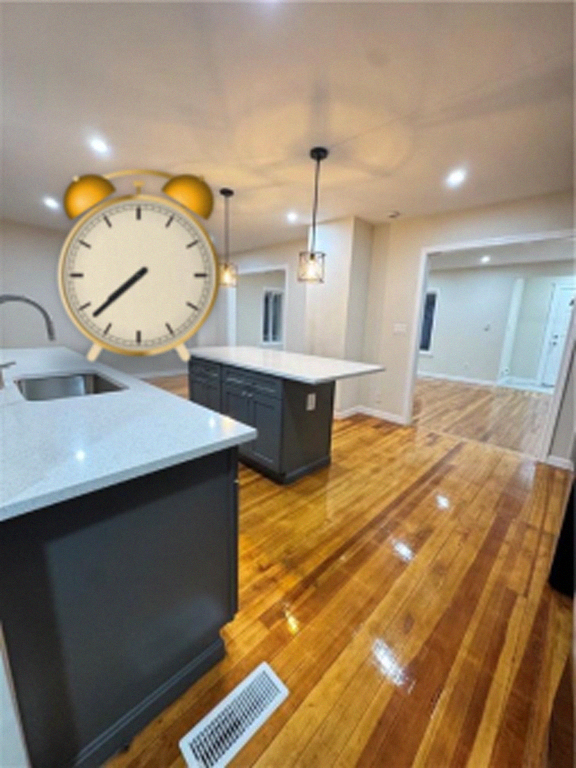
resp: 7,38
